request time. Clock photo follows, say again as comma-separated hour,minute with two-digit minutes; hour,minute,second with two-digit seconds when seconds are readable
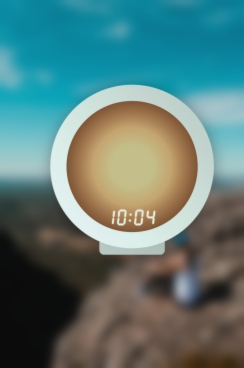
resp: 10,04
